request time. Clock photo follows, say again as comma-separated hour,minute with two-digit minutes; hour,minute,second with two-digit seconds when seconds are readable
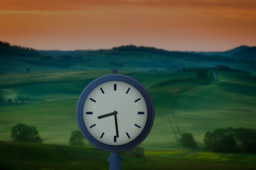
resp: 8,29
